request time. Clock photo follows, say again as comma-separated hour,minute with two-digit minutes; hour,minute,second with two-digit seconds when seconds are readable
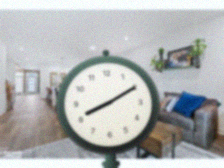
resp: 8,10
